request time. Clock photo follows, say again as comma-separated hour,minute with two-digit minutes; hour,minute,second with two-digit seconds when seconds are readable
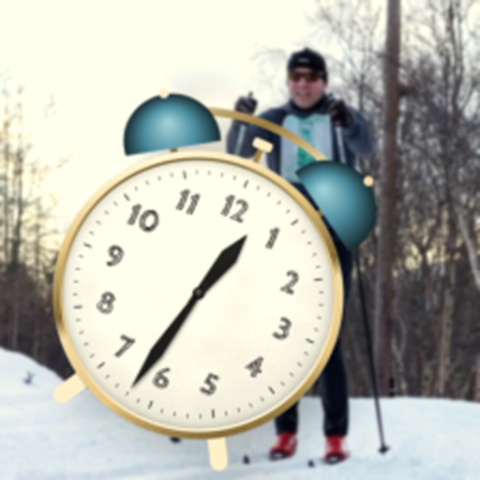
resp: 12,32
